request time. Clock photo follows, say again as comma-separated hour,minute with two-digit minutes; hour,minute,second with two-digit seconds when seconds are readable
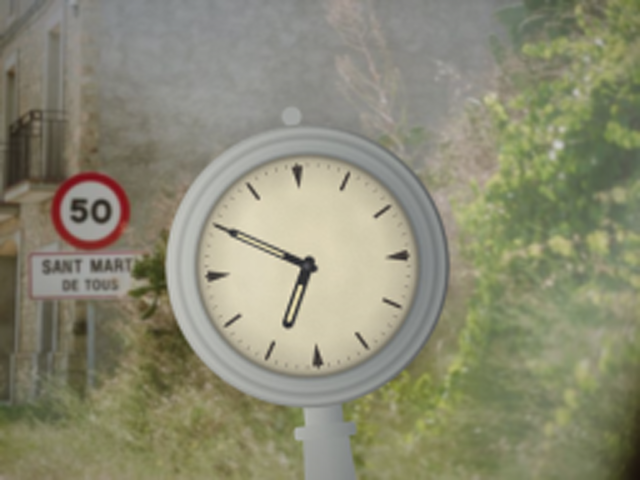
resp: 6,50
